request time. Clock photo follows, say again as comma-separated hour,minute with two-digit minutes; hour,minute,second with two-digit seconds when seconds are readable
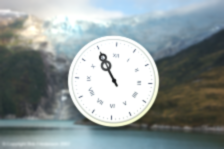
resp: 10,55
